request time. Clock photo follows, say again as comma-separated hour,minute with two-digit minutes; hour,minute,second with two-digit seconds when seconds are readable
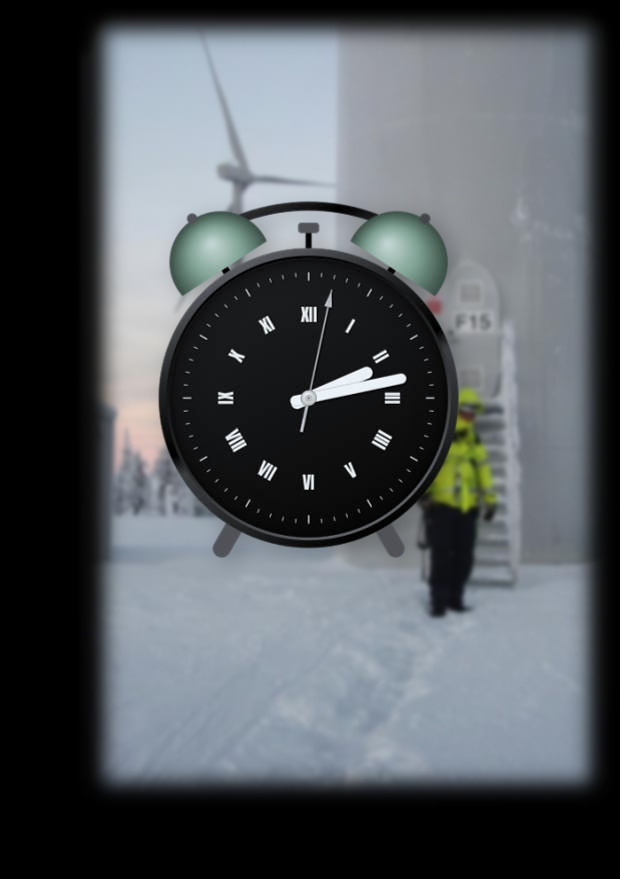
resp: 2,13,02
